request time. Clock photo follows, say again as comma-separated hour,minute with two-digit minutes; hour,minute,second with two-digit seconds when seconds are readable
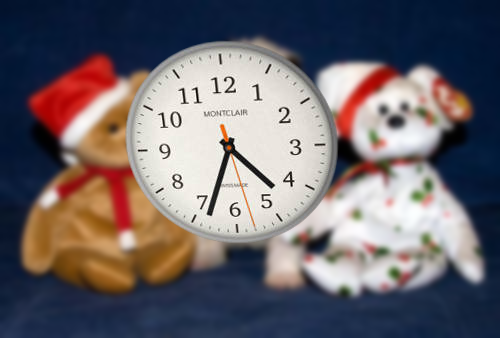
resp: 4,33,28
